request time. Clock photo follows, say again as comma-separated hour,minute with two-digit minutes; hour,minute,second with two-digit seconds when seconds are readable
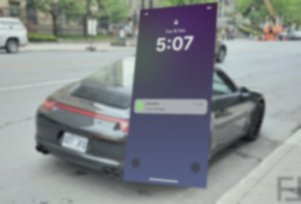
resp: 5,07
